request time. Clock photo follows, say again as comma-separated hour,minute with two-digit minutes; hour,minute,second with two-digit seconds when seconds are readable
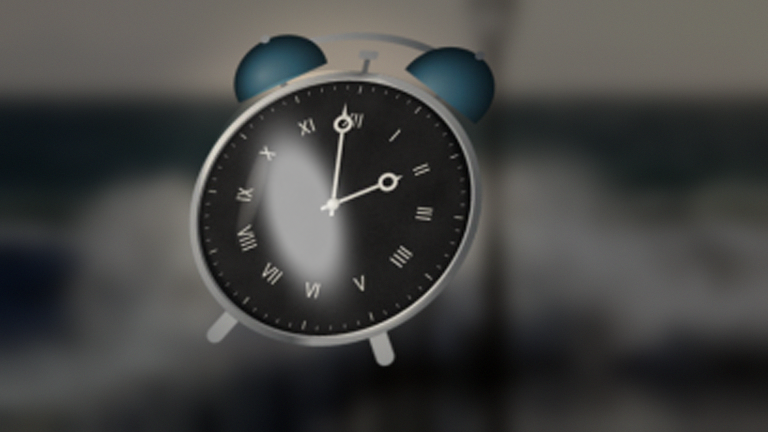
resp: 1,59
